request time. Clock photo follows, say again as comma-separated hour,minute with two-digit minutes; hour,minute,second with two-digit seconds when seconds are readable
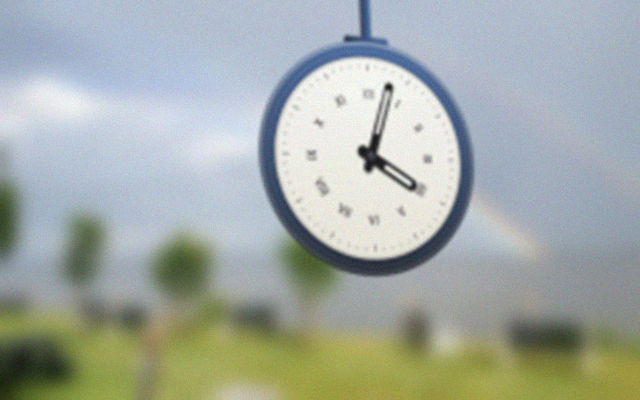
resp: 4,03
